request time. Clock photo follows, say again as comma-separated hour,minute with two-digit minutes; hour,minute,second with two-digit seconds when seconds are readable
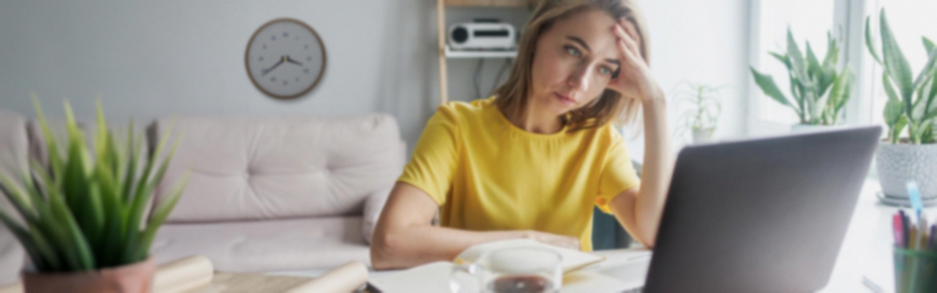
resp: 3,39
